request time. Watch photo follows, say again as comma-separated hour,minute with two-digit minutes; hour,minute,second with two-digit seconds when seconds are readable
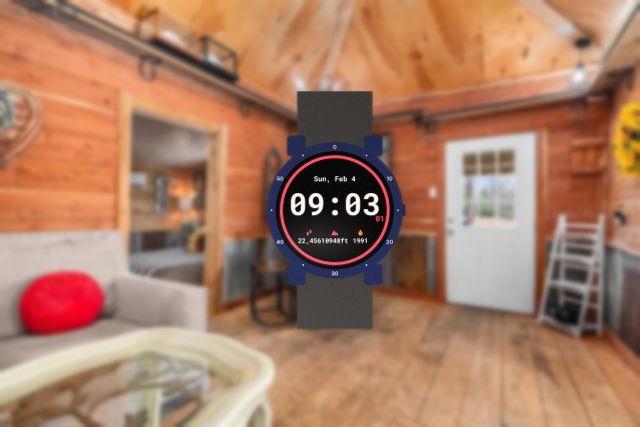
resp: 9,03,01
